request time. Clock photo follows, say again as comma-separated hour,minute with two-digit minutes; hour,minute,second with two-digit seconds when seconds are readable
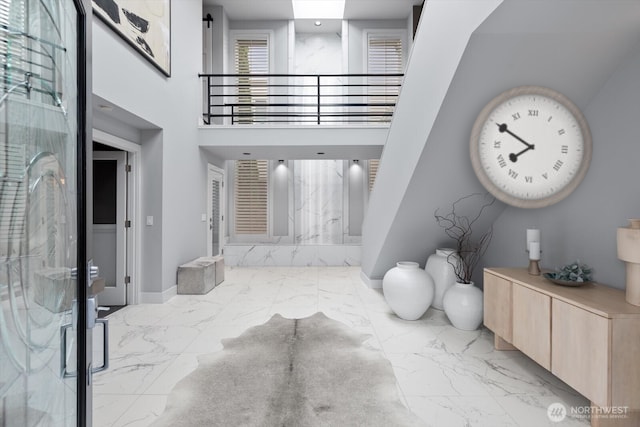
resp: 7,50
